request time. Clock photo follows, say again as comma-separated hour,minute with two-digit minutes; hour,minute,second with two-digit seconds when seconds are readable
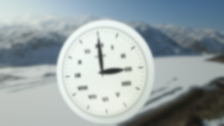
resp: 3,00
